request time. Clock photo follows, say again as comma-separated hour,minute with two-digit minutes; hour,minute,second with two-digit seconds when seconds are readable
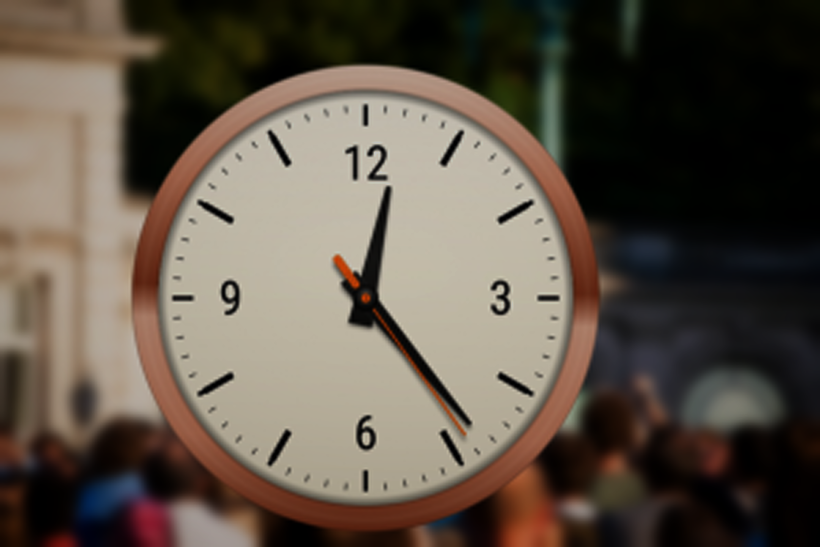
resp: 12,23,24
